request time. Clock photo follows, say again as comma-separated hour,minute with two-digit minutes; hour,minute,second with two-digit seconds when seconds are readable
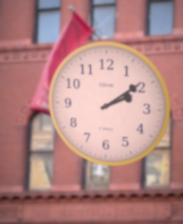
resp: 2,09
